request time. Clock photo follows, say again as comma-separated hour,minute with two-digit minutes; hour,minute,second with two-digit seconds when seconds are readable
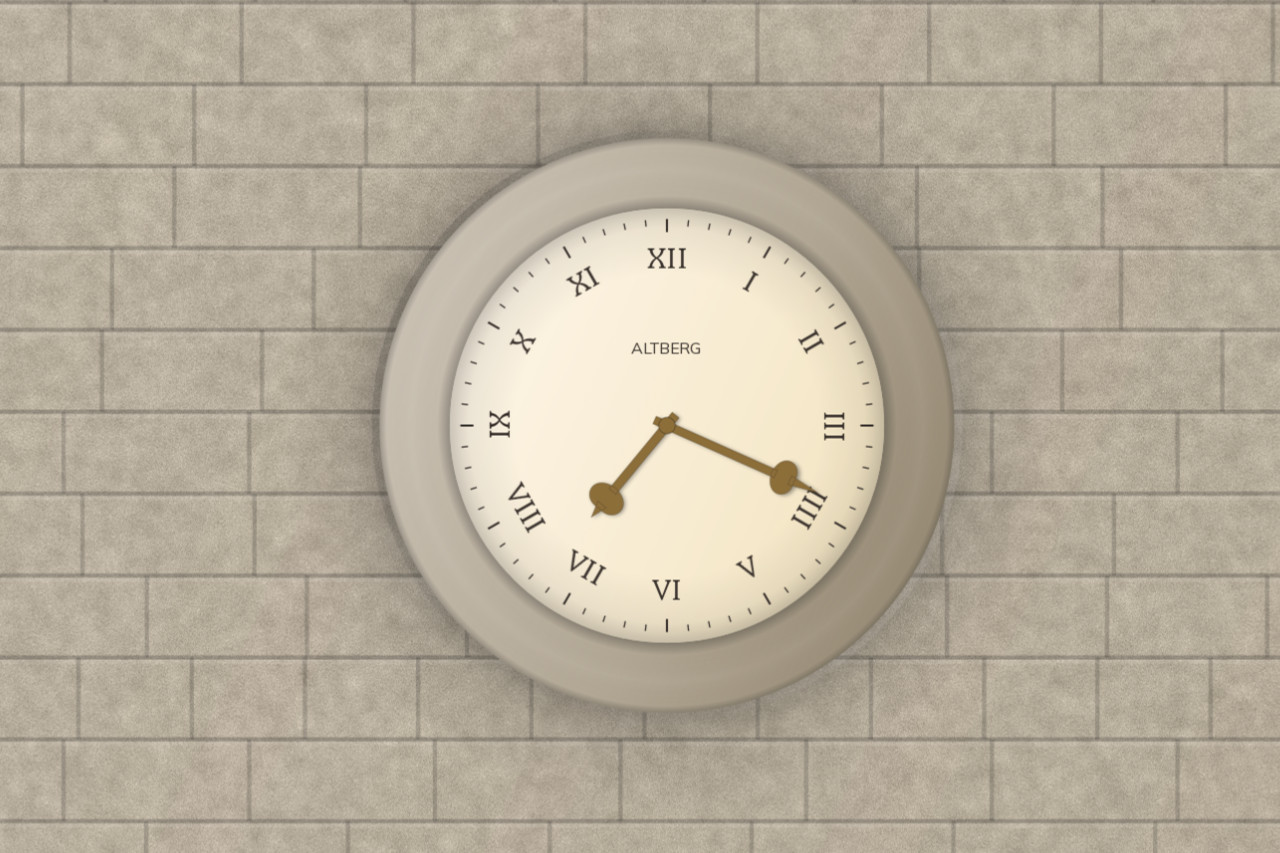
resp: 7,19
